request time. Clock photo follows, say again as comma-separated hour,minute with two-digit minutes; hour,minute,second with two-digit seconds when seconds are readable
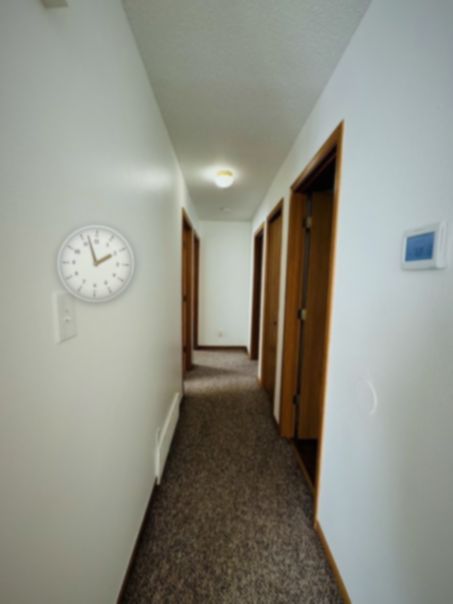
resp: 1,57
